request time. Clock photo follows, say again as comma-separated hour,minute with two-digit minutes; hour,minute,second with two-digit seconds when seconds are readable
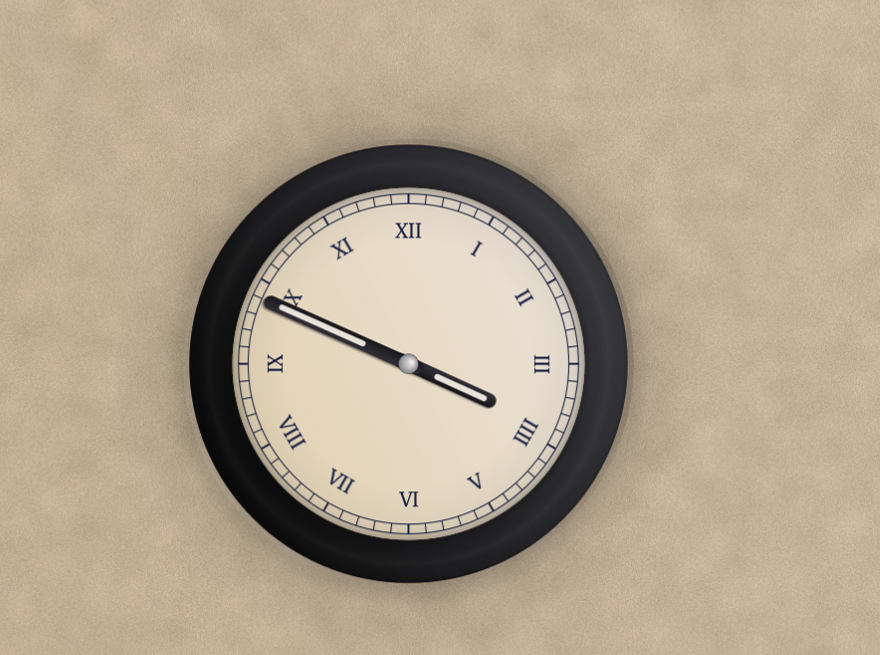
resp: 3,49
